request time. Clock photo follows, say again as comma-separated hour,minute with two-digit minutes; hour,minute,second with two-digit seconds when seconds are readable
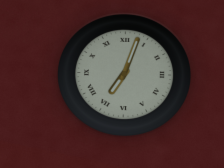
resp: 7,03
